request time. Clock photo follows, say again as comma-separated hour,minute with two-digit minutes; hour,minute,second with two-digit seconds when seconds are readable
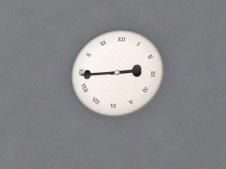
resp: 2,44
